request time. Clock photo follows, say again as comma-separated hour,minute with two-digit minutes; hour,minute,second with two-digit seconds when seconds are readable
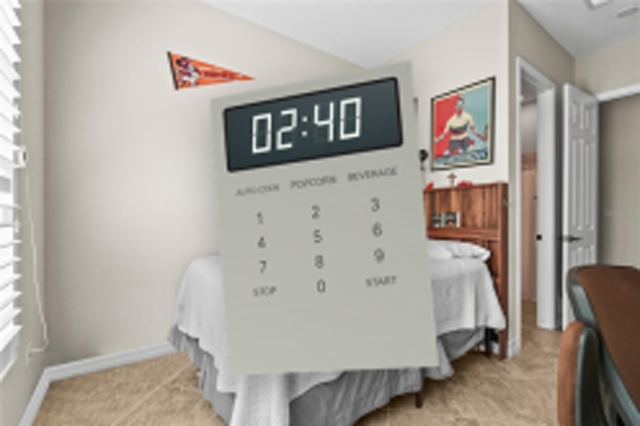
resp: 2,40
